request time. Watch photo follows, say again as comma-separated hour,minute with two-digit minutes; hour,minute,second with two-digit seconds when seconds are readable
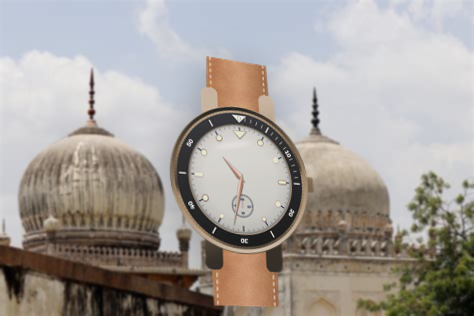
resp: 10,32
